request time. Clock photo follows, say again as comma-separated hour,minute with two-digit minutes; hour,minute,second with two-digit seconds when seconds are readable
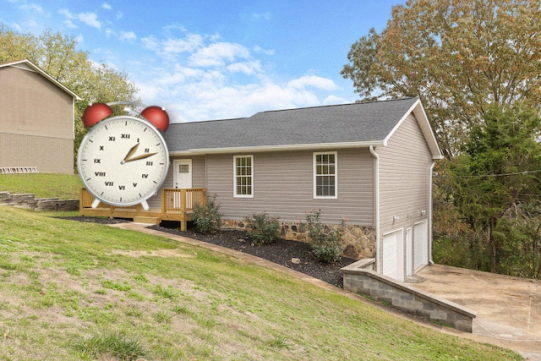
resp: 1,12
